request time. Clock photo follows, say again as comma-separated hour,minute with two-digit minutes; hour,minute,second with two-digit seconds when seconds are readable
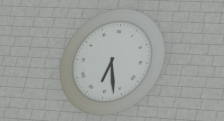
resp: 6,27
